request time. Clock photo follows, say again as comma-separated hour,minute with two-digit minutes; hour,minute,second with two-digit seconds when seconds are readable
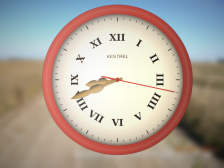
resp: 8,41,17
